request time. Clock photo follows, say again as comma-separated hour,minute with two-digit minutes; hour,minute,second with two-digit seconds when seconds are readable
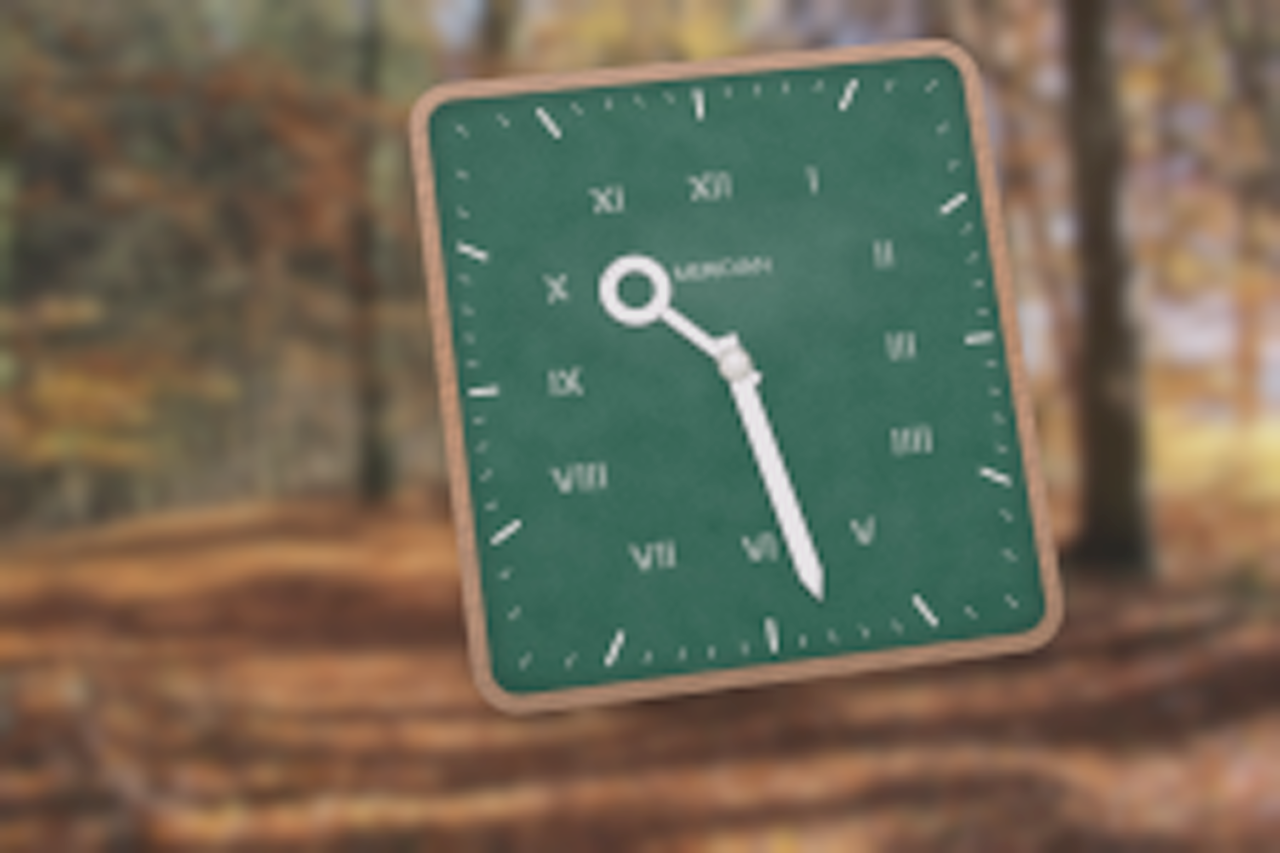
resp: 10,28
